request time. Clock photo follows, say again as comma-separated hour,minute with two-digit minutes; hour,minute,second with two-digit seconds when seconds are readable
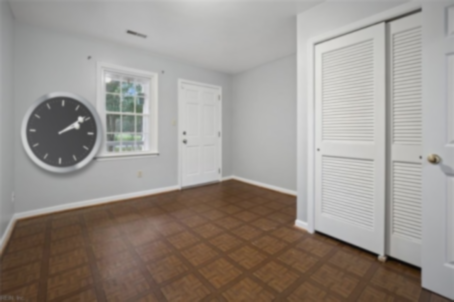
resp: 2,09
